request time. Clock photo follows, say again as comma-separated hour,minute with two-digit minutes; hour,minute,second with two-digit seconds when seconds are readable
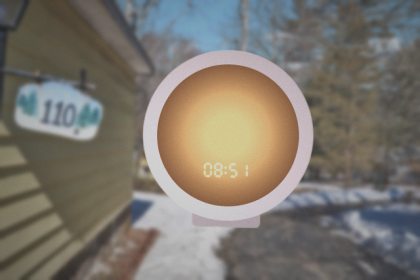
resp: 8,51
